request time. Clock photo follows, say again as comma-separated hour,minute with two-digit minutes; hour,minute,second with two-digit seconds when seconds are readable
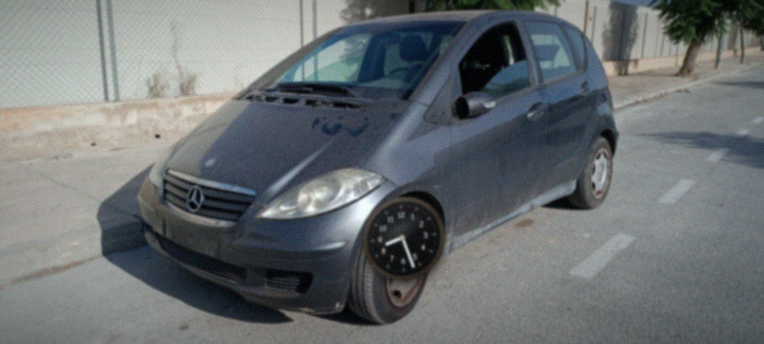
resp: 8,27
